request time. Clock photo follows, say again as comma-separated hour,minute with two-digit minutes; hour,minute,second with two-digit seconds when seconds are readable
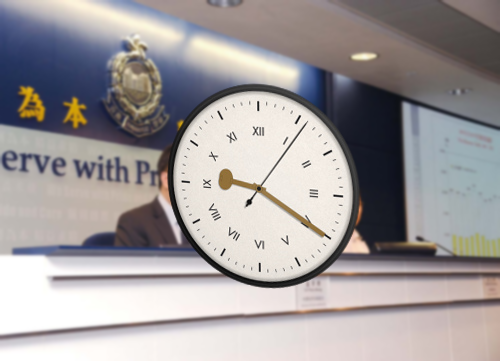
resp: 9,20,06
